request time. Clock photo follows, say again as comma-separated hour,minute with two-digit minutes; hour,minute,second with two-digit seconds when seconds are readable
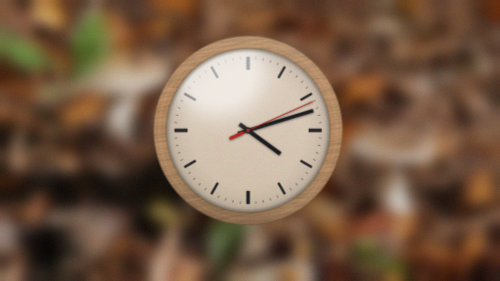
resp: 4,12,11
